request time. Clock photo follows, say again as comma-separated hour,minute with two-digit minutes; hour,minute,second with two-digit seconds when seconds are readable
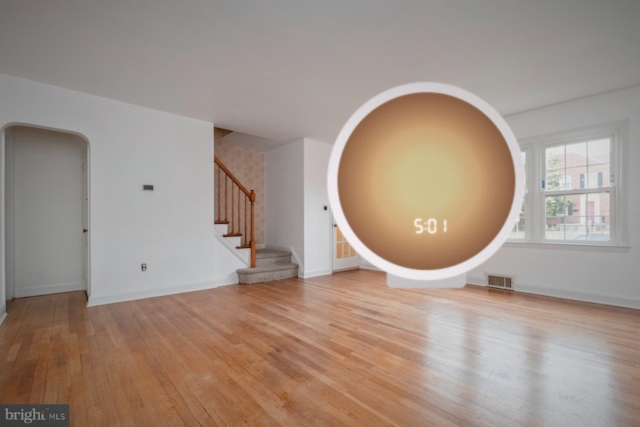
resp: 5,01
